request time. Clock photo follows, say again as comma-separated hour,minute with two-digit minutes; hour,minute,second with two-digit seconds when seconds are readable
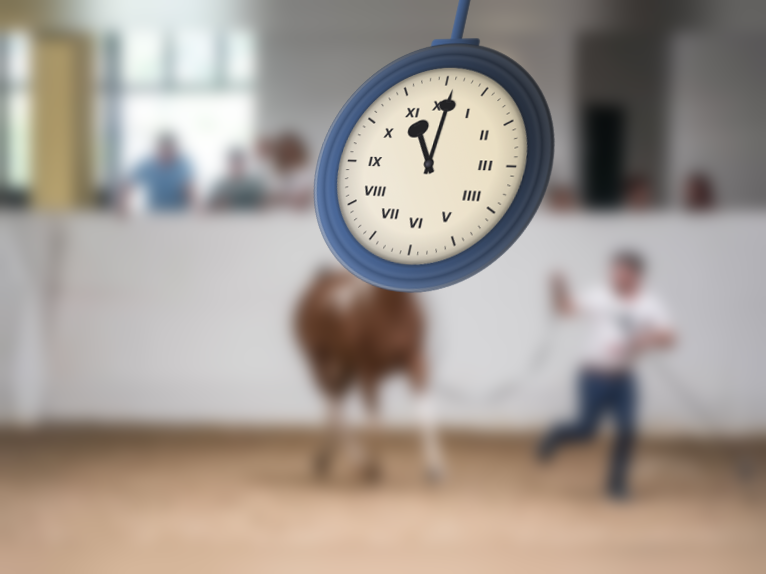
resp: 11,01
